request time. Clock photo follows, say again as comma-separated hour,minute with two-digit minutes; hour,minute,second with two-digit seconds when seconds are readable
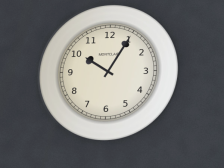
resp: 10,05
